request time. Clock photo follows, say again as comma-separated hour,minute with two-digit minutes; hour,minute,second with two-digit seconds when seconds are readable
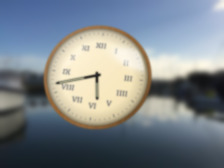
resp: 5,42
